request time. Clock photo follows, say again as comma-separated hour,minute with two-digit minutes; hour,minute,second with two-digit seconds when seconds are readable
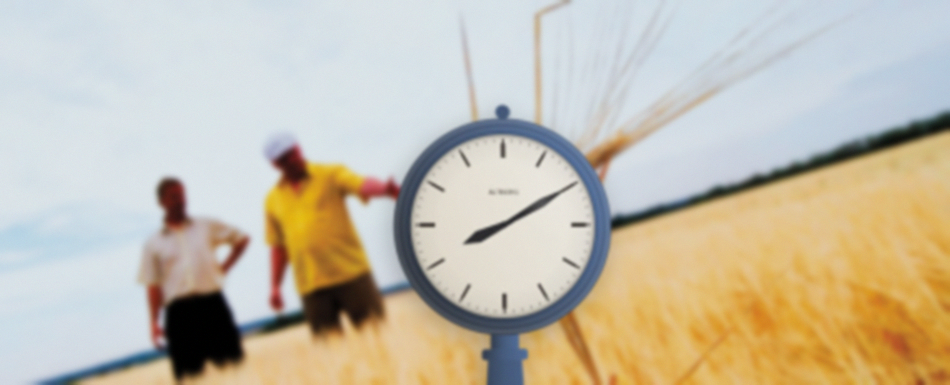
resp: 8,10
